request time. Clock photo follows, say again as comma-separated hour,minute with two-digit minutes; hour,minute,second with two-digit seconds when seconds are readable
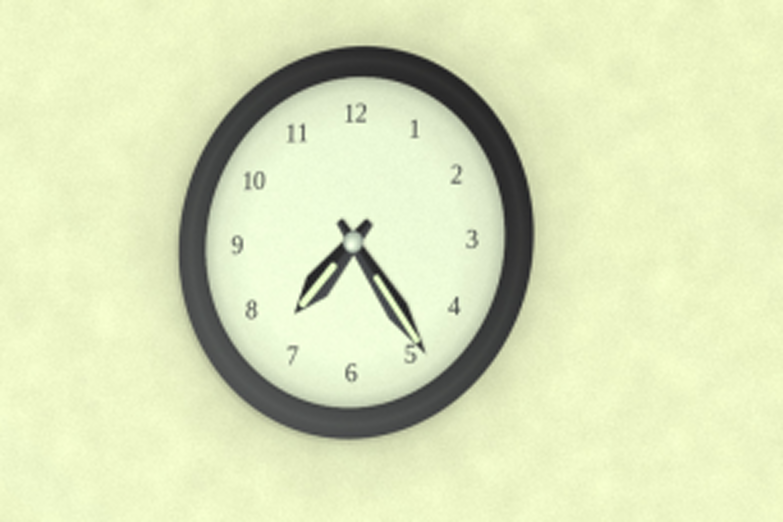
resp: 7,24
